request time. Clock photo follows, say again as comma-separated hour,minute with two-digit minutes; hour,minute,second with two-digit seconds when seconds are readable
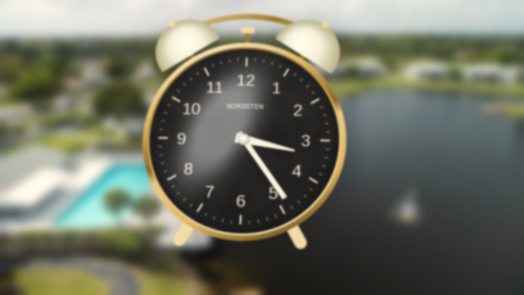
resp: 3,24
